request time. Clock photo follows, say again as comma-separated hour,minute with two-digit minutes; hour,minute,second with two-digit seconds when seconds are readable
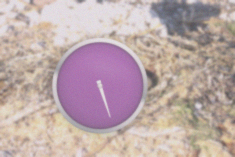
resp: 5,27
